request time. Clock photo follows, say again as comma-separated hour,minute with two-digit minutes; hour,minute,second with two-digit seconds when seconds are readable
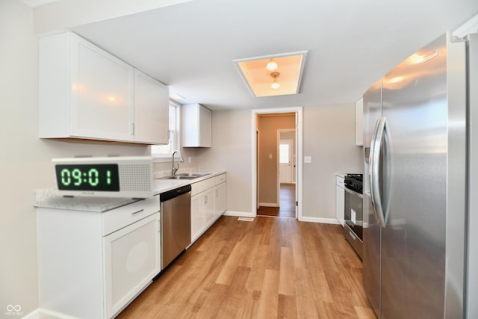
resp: 9,01
